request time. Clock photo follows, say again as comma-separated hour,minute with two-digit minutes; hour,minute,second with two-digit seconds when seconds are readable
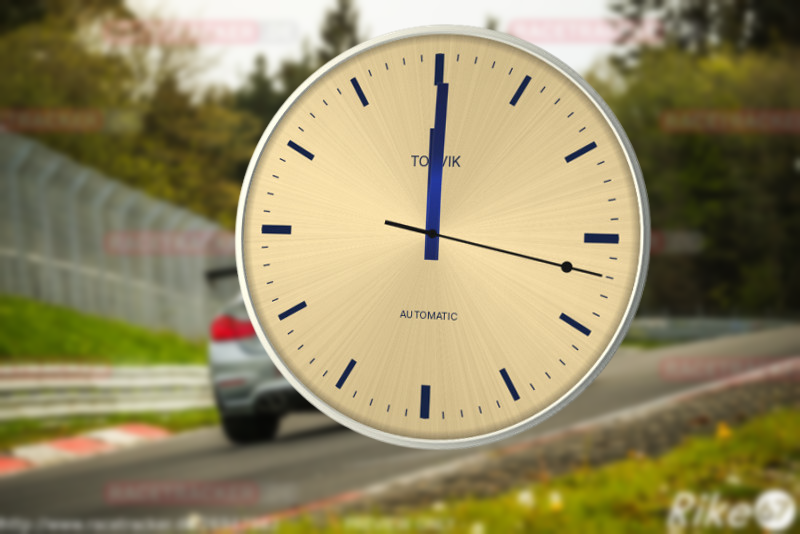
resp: 12,00,17
